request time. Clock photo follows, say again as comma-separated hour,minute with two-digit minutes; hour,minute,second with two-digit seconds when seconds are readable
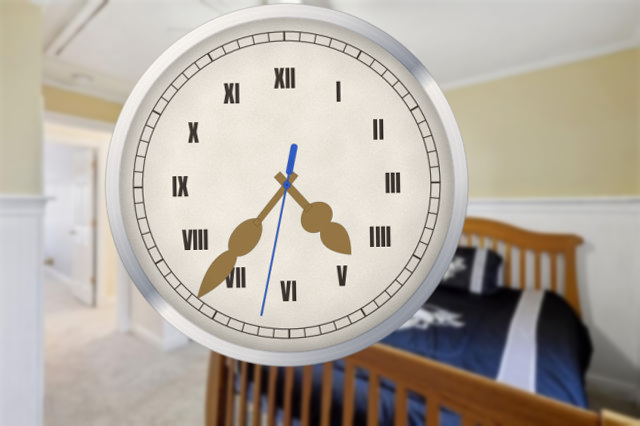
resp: 4,36,32
